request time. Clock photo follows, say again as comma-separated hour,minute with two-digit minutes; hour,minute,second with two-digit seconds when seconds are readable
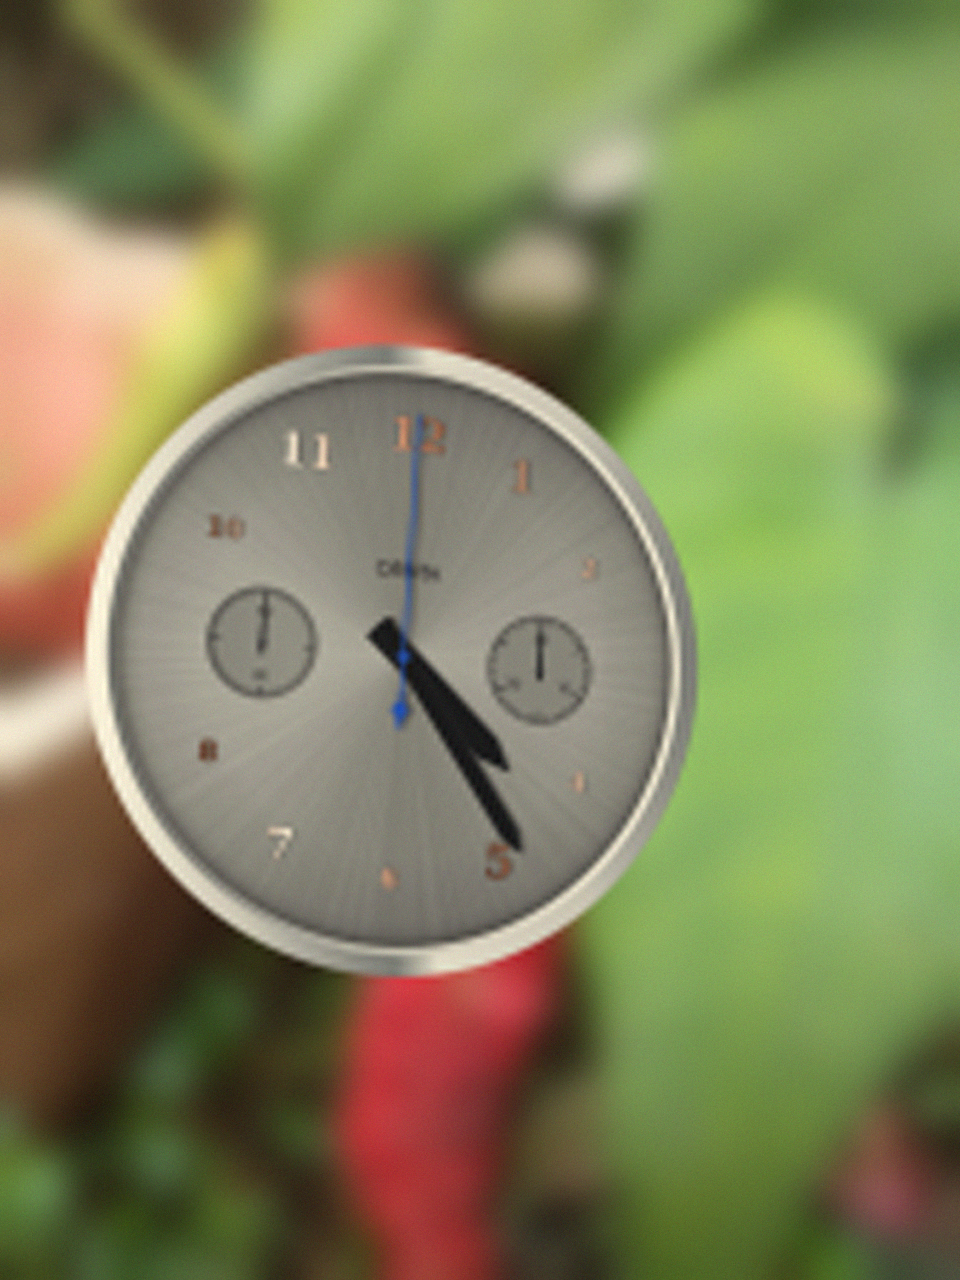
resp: 4,24
